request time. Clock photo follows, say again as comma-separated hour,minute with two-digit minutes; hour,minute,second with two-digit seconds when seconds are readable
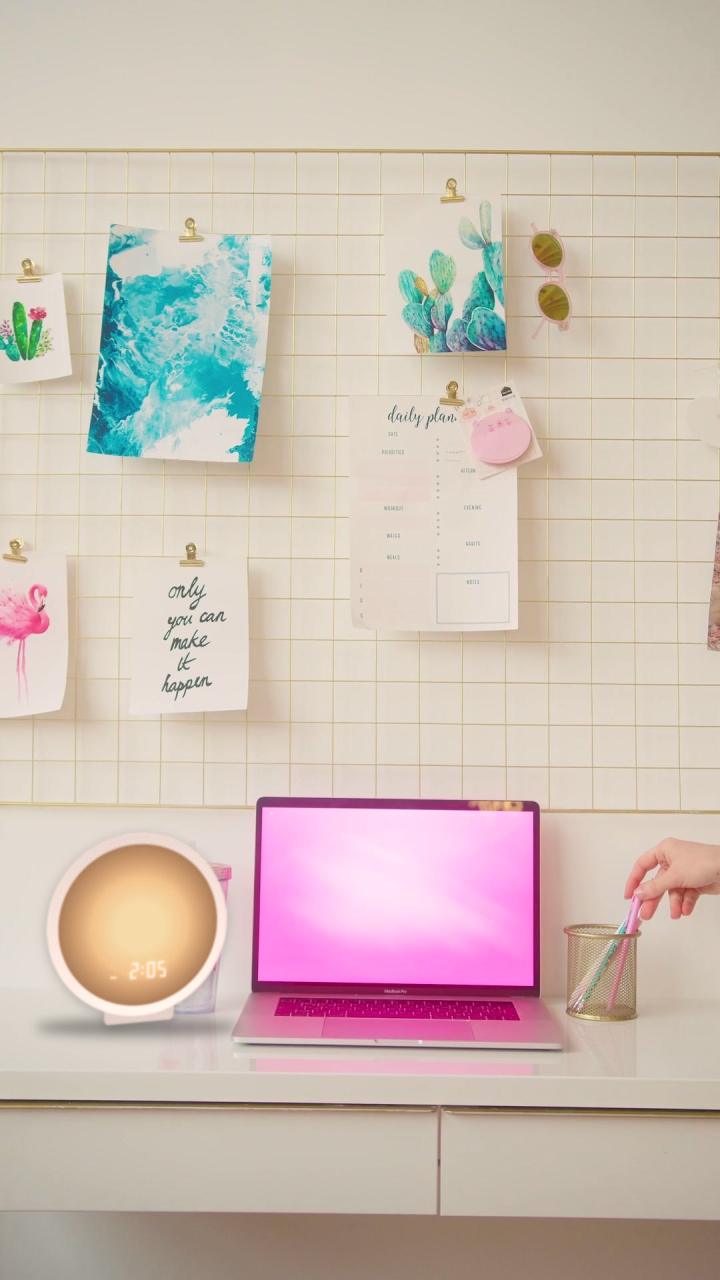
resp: 2,05
